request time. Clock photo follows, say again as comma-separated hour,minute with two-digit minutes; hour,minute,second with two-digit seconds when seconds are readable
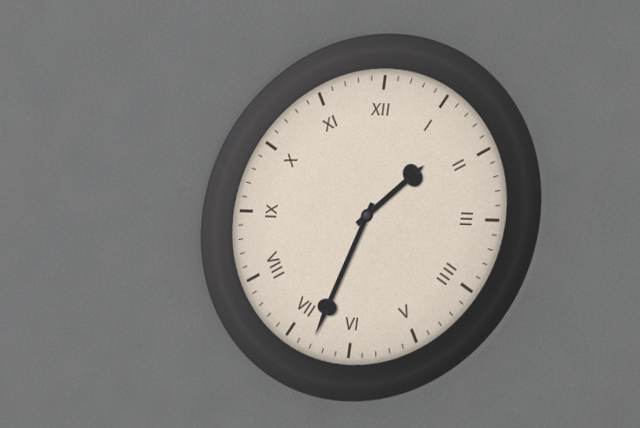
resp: 1,33
